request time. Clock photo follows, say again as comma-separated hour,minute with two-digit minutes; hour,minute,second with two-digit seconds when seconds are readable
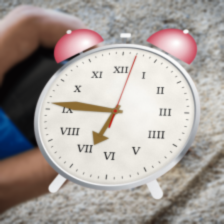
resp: 6,46,02
